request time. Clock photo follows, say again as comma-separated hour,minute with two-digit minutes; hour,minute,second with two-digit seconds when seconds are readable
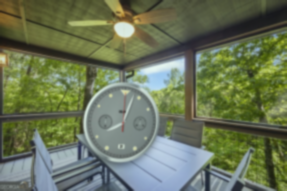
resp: 8,03
